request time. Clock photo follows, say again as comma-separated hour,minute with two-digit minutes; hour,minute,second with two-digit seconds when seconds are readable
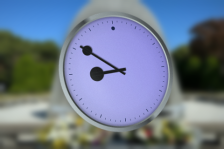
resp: 8,51
